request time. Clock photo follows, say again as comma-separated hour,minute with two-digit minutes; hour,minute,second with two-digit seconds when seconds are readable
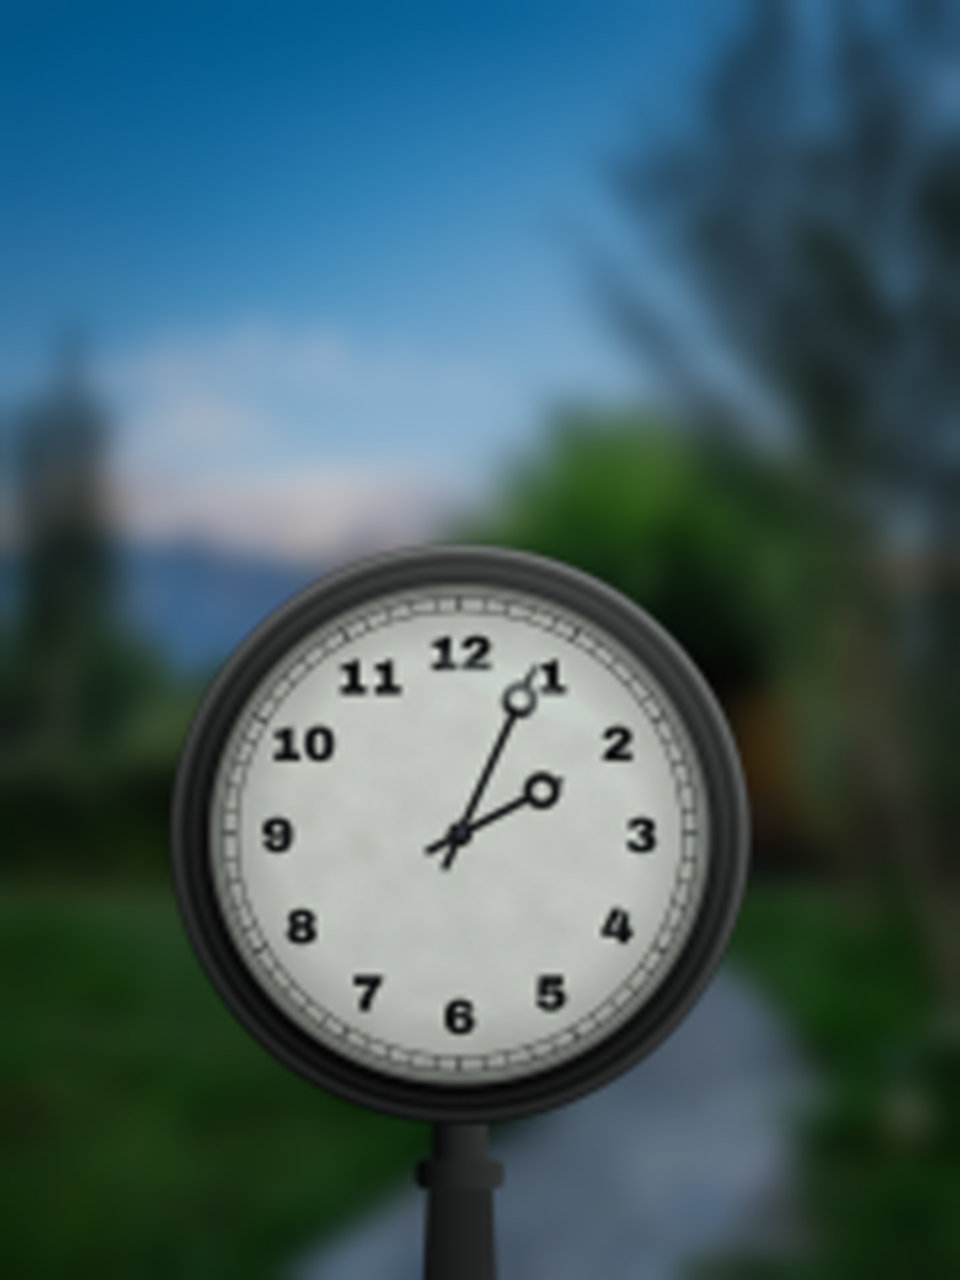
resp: 2,04
